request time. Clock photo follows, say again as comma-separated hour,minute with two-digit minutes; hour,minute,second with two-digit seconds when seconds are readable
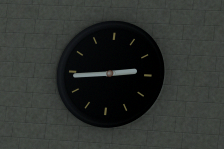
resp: 2,44
